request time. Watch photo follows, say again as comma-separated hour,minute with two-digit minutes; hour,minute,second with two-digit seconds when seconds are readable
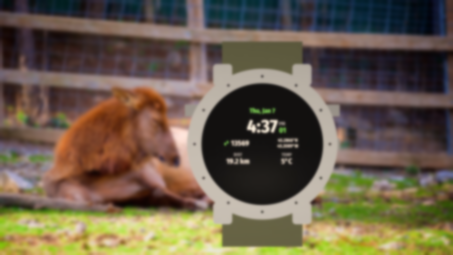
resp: 4,37
